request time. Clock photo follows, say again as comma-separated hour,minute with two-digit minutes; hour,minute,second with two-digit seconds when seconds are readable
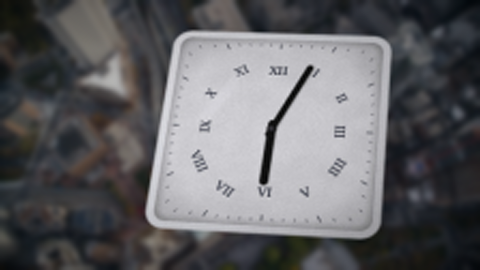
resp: 6,04
